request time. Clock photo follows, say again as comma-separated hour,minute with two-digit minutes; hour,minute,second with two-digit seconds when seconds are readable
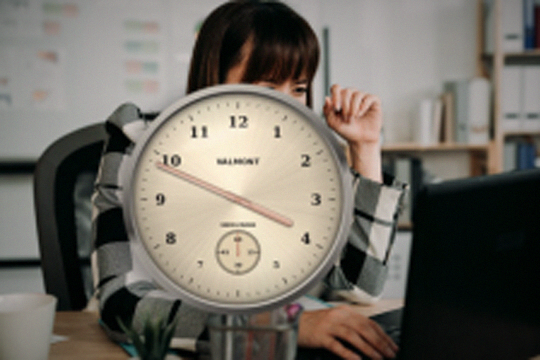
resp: 3,49
